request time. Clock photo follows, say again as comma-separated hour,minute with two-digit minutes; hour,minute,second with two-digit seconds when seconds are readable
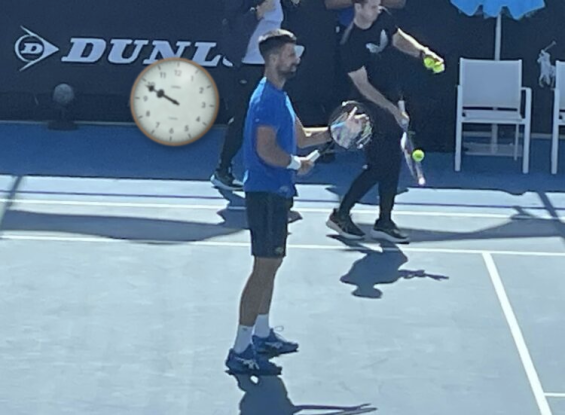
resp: 9,49
